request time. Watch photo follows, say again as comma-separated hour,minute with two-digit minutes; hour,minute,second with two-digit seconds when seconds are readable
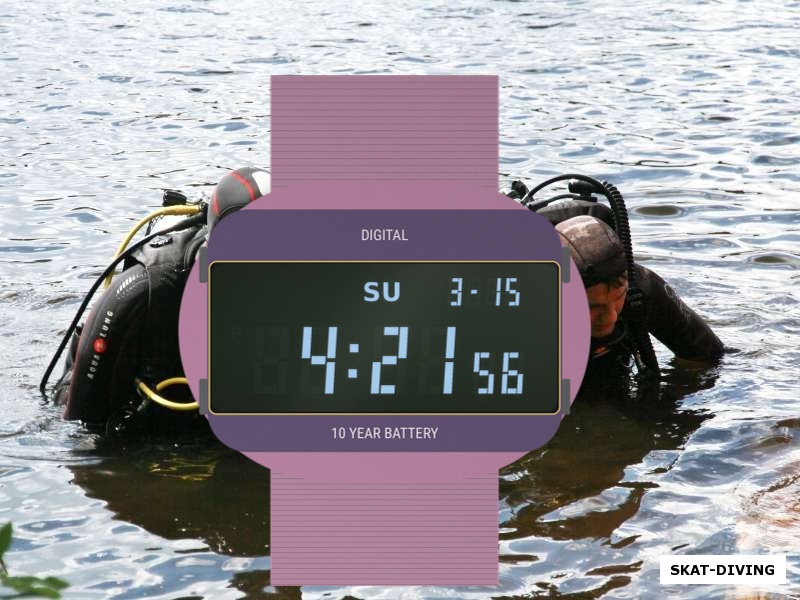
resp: 4,21,56
